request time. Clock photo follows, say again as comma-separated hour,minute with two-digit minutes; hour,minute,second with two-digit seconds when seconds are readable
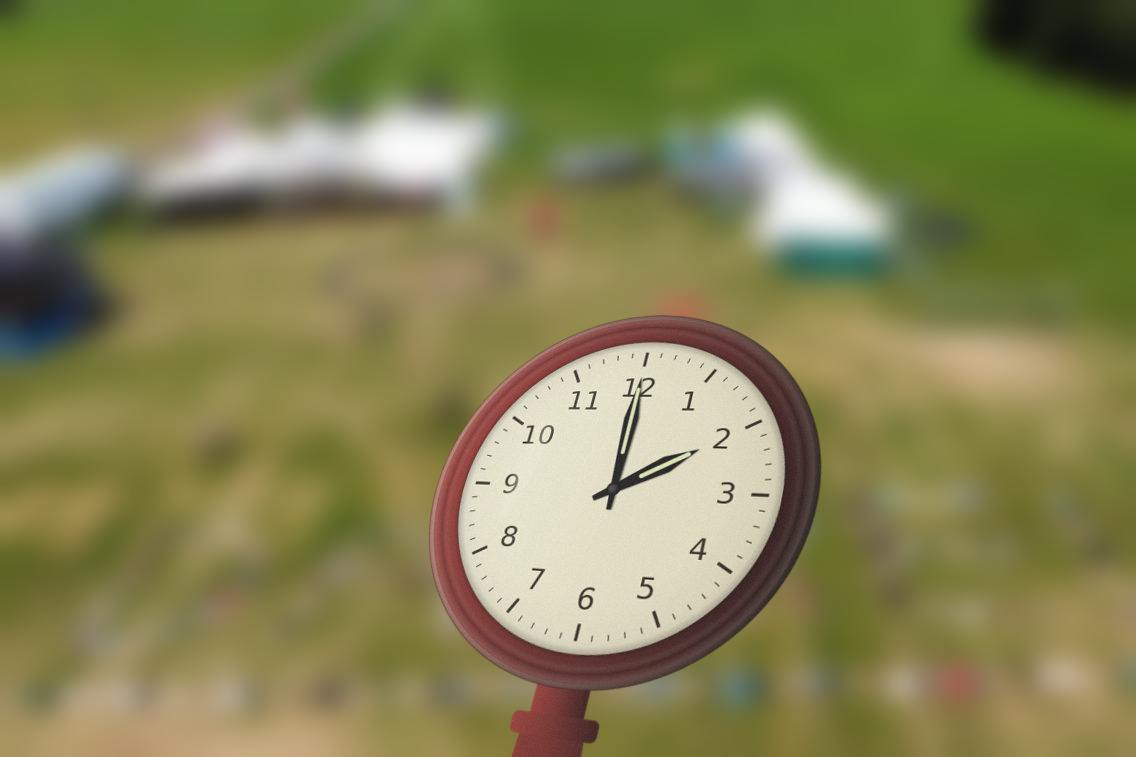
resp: 2,00
